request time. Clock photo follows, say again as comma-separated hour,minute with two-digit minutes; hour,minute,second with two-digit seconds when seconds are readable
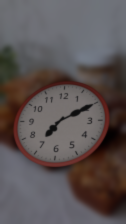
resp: 7,10
